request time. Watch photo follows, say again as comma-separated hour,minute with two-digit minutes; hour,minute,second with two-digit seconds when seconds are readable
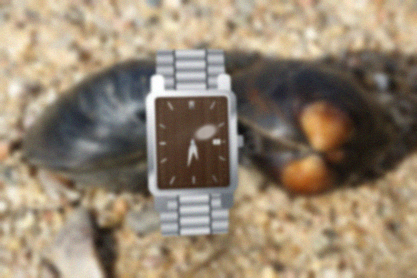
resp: 5,32
